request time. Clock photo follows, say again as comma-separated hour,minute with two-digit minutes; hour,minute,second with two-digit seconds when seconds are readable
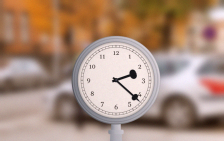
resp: 2,22
